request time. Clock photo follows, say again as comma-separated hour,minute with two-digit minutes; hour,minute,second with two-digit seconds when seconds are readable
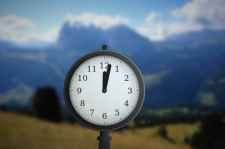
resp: 12,02
